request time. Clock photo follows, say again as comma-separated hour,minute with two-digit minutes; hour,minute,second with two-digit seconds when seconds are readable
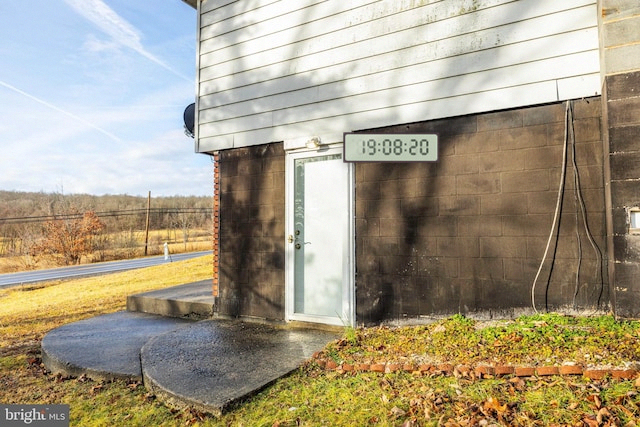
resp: 19,08,20
